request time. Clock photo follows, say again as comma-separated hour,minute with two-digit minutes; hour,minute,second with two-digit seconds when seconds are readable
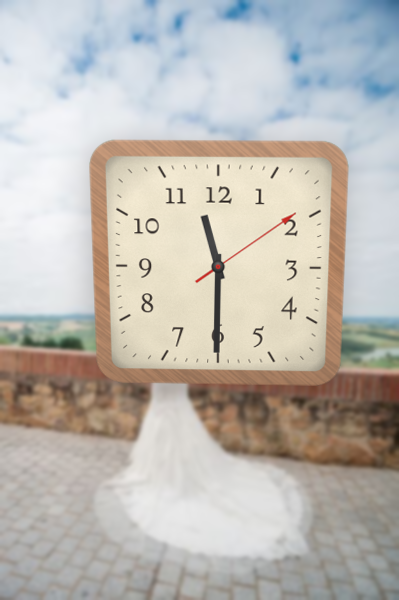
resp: 11,30,09
